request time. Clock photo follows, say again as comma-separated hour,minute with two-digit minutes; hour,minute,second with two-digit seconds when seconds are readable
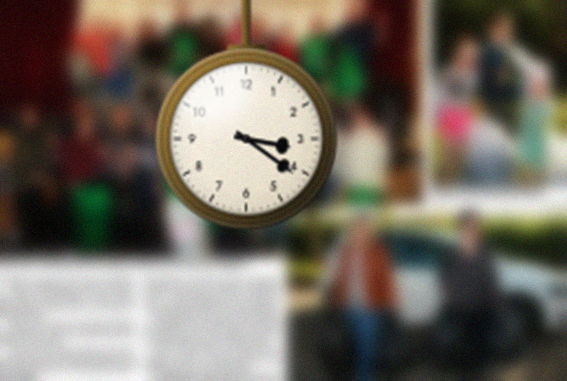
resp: 3,21
